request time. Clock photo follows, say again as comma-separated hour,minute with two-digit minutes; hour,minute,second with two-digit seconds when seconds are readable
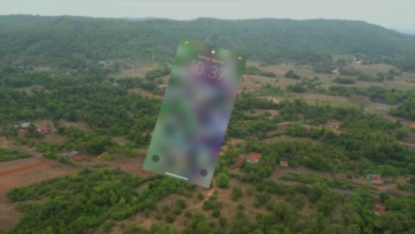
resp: 10,37
